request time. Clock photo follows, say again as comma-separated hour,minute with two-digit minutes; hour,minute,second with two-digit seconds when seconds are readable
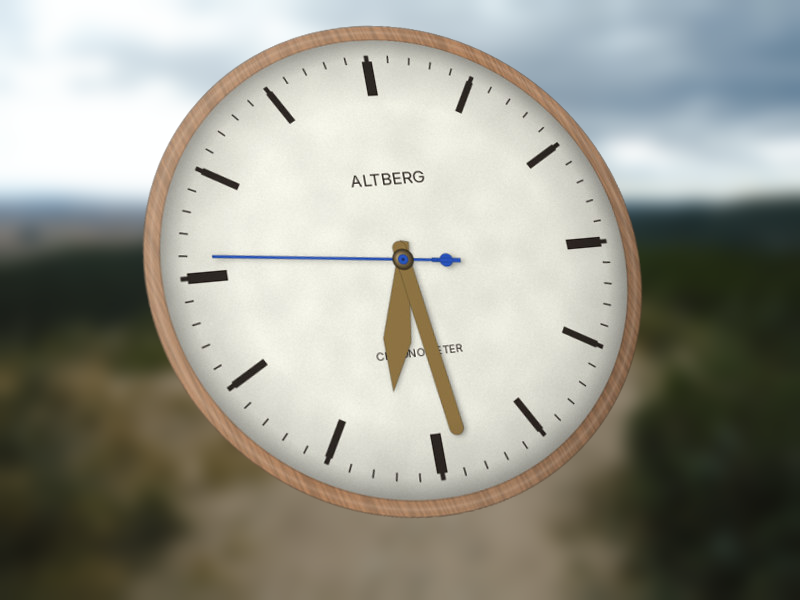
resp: 6,28,46
